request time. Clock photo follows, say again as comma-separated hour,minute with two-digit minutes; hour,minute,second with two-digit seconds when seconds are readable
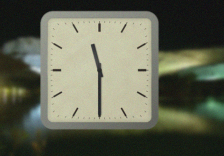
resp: 11,30
